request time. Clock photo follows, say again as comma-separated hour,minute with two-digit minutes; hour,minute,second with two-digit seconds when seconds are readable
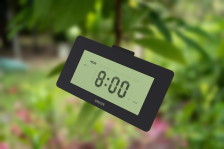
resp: 8,00
